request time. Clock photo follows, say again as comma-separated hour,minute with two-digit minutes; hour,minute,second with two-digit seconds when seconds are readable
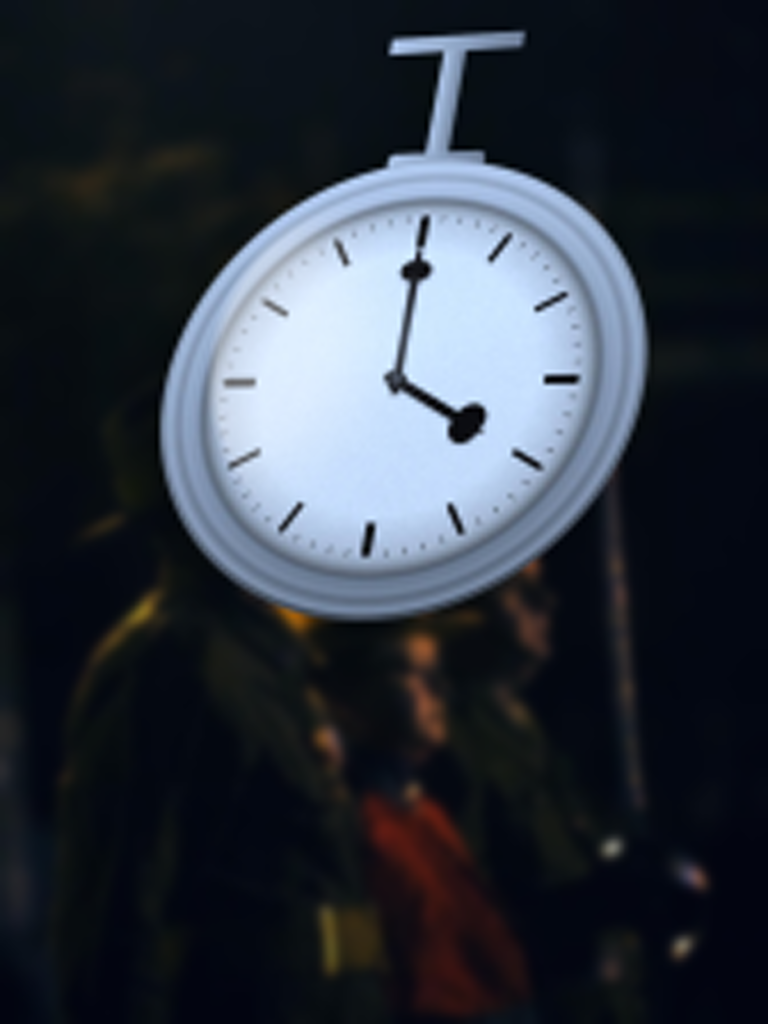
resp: 4,00
